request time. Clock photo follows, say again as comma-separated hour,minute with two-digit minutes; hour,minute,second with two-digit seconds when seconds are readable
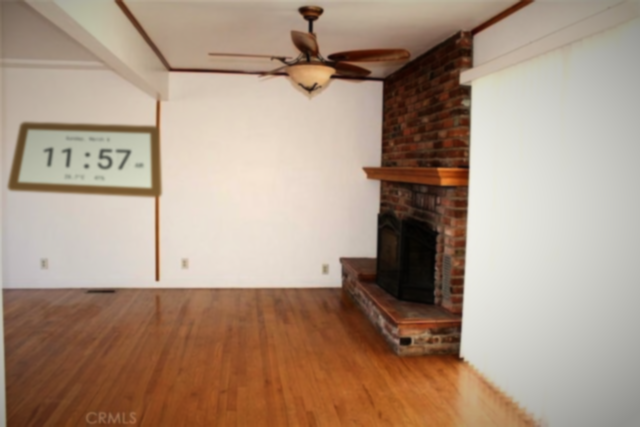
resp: 11,57
